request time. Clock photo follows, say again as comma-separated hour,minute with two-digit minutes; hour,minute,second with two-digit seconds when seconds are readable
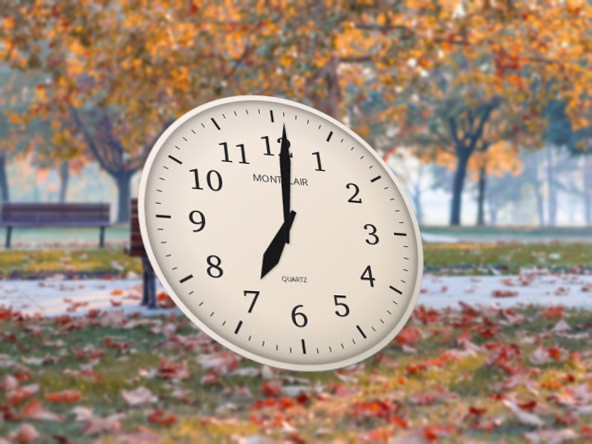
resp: 7,01
